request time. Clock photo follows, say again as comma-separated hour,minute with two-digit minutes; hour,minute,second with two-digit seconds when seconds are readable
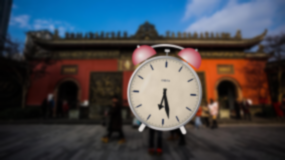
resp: 6,28
